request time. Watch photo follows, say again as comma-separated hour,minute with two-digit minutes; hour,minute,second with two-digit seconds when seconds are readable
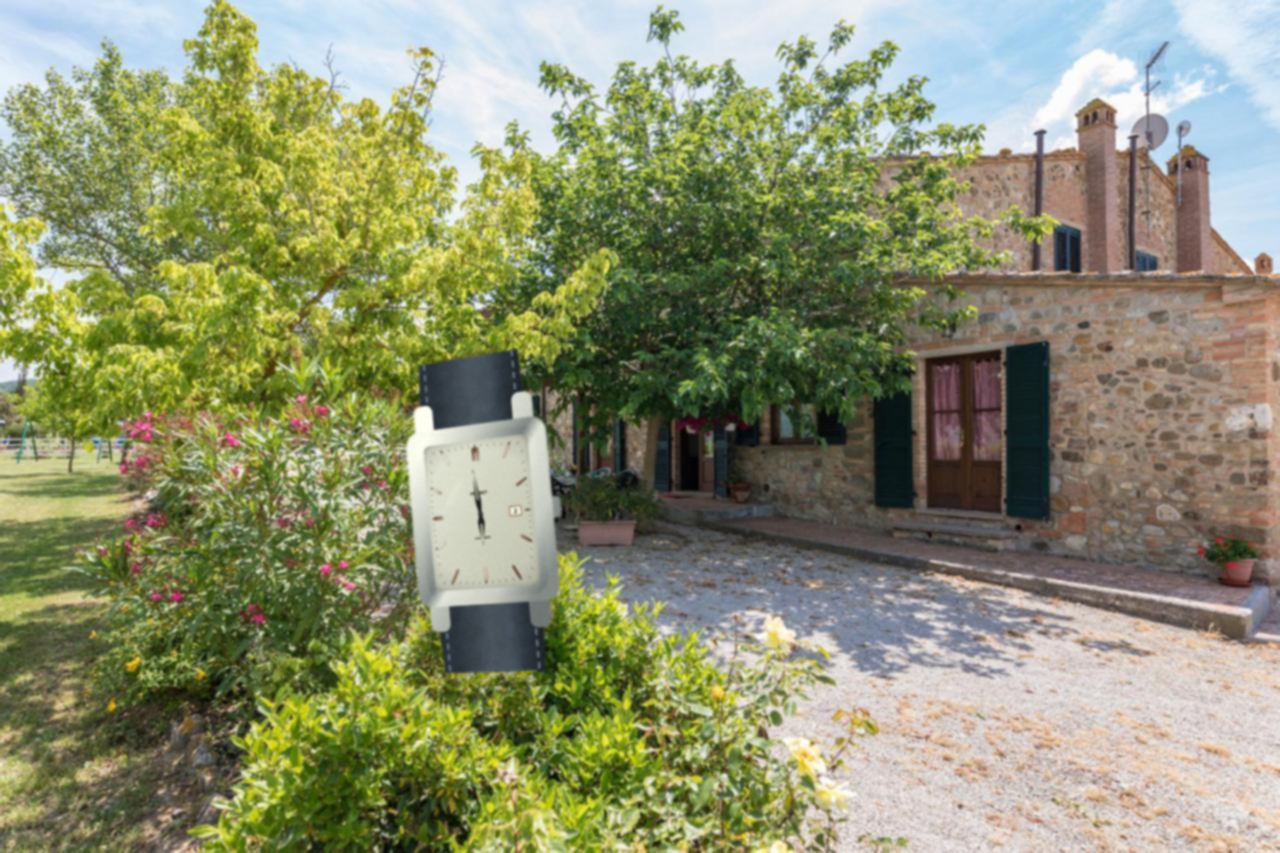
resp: 5,59
